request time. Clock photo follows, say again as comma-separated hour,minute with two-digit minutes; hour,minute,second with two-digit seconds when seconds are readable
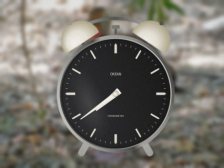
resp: 7,39
